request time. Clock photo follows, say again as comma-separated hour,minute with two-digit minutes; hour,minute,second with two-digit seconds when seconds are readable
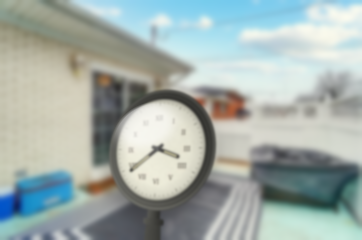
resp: 3,39
